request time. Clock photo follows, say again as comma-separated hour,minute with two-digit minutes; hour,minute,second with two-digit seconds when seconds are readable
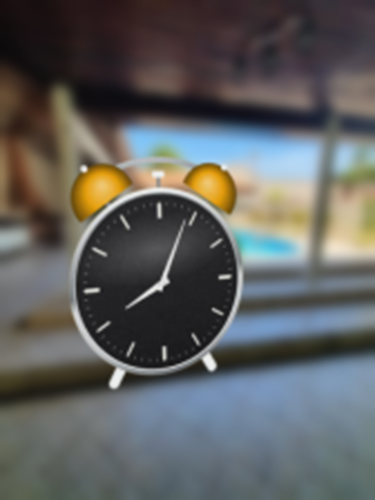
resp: 8,04
